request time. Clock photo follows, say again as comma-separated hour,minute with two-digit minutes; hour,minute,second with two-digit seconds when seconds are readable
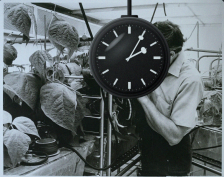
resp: 2,05
